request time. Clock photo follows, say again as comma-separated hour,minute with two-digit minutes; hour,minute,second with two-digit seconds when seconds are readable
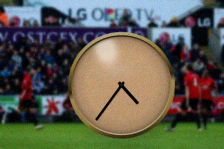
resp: 4,36
